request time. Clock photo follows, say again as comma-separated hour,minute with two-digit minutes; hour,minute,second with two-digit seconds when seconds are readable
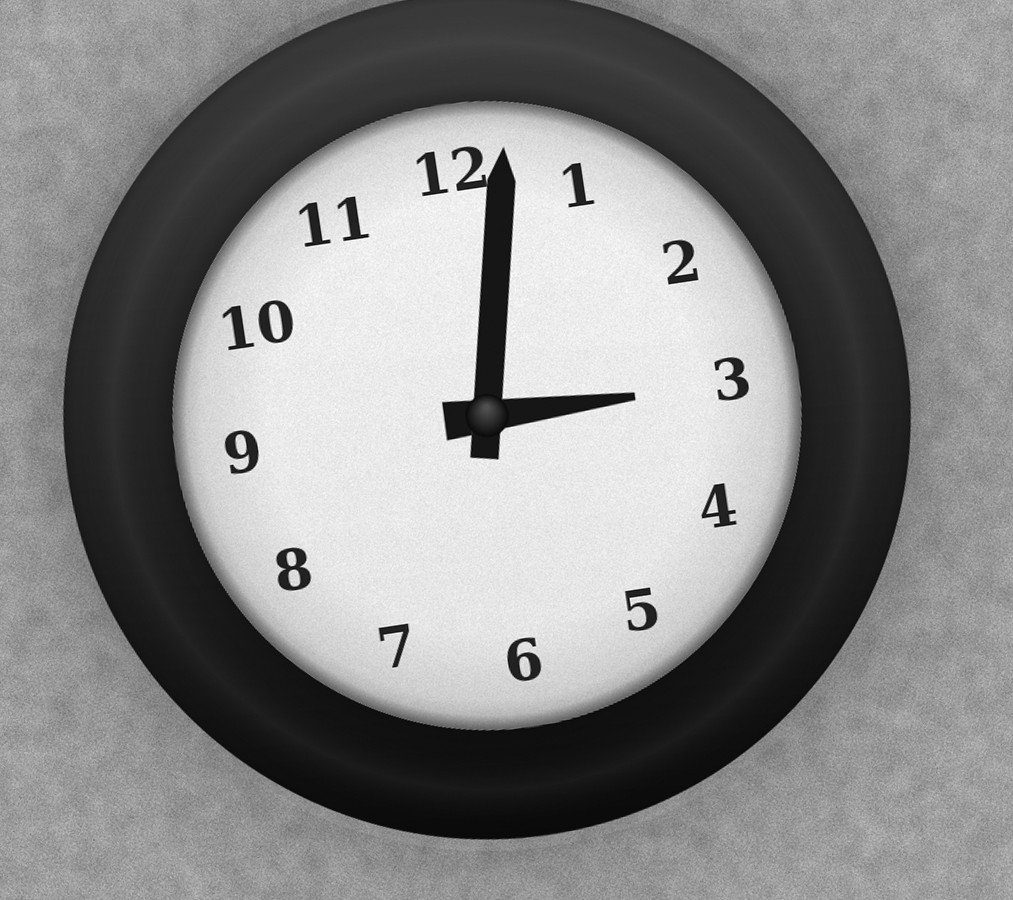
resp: 3,02
